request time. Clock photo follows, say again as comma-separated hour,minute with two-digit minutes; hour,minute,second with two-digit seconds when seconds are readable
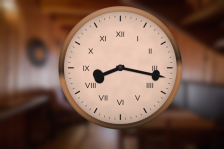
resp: 8,17
